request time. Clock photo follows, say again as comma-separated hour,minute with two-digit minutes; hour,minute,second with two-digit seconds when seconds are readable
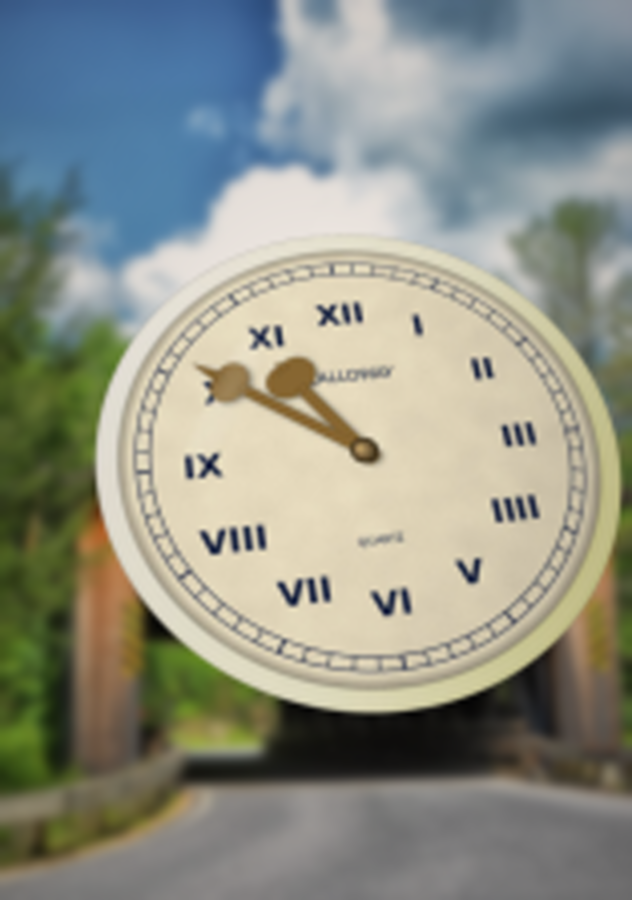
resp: 10,51
